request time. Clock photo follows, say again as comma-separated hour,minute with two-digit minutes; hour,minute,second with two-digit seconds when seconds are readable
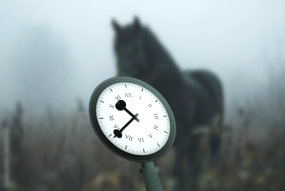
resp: 10,39
